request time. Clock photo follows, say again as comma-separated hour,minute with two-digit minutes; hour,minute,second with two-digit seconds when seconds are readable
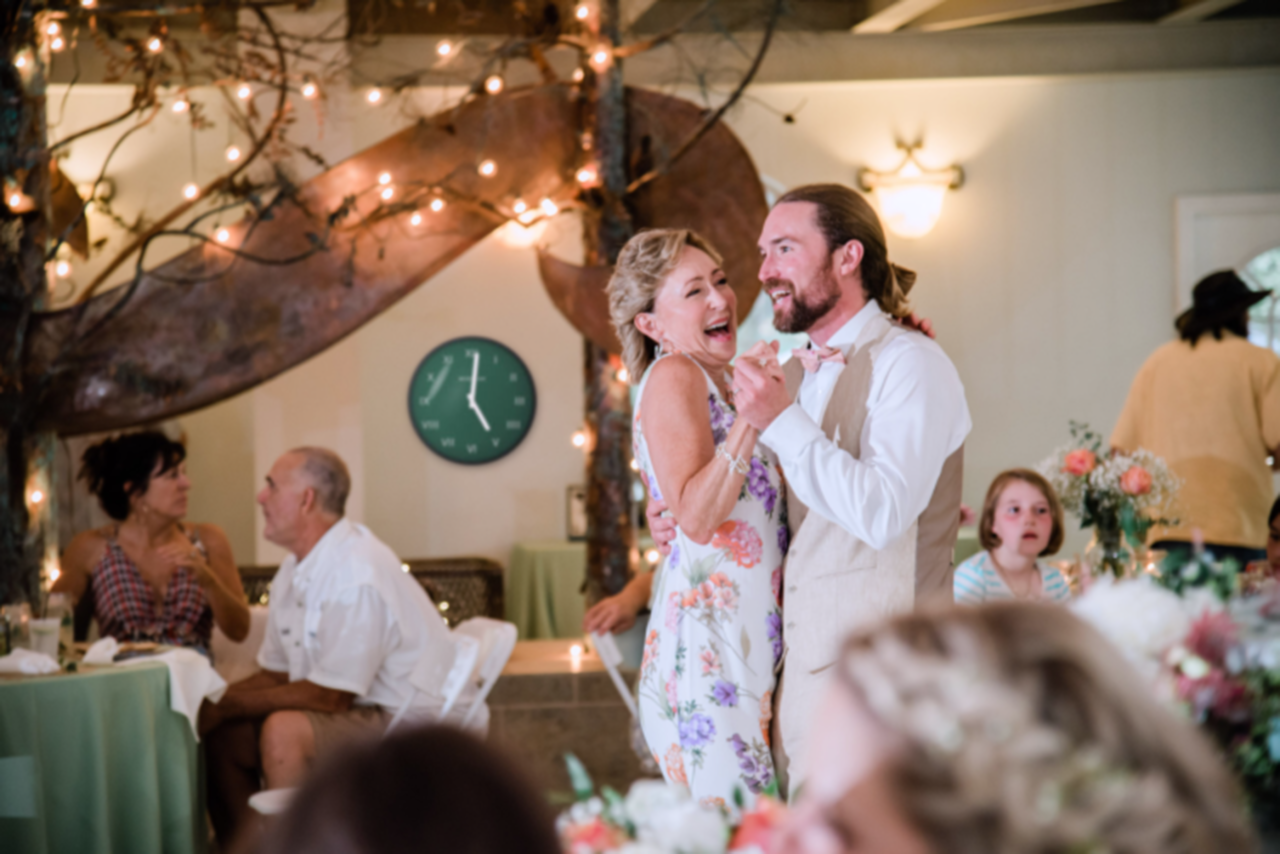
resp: 5,01
